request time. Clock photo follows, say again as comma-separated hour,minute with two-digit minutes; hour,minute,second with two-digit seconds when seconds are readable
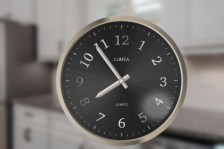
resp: 7,54
